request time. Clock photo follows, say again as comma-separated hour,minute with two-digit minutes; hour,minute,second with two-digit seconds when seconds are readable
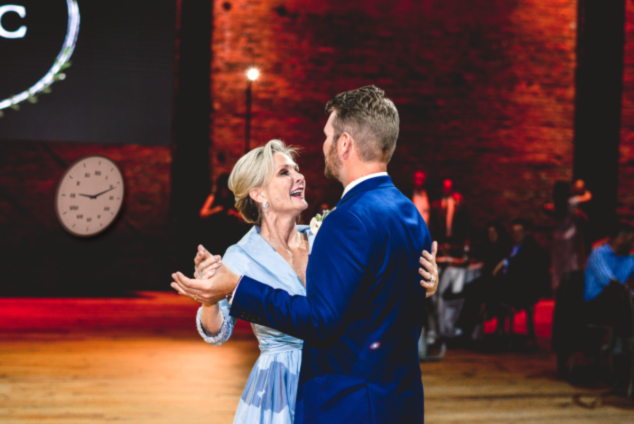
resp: 9,11
